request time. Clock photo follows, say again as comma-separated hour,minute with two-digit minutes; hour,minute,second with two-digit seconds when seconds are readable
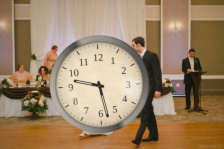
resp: 9,28
